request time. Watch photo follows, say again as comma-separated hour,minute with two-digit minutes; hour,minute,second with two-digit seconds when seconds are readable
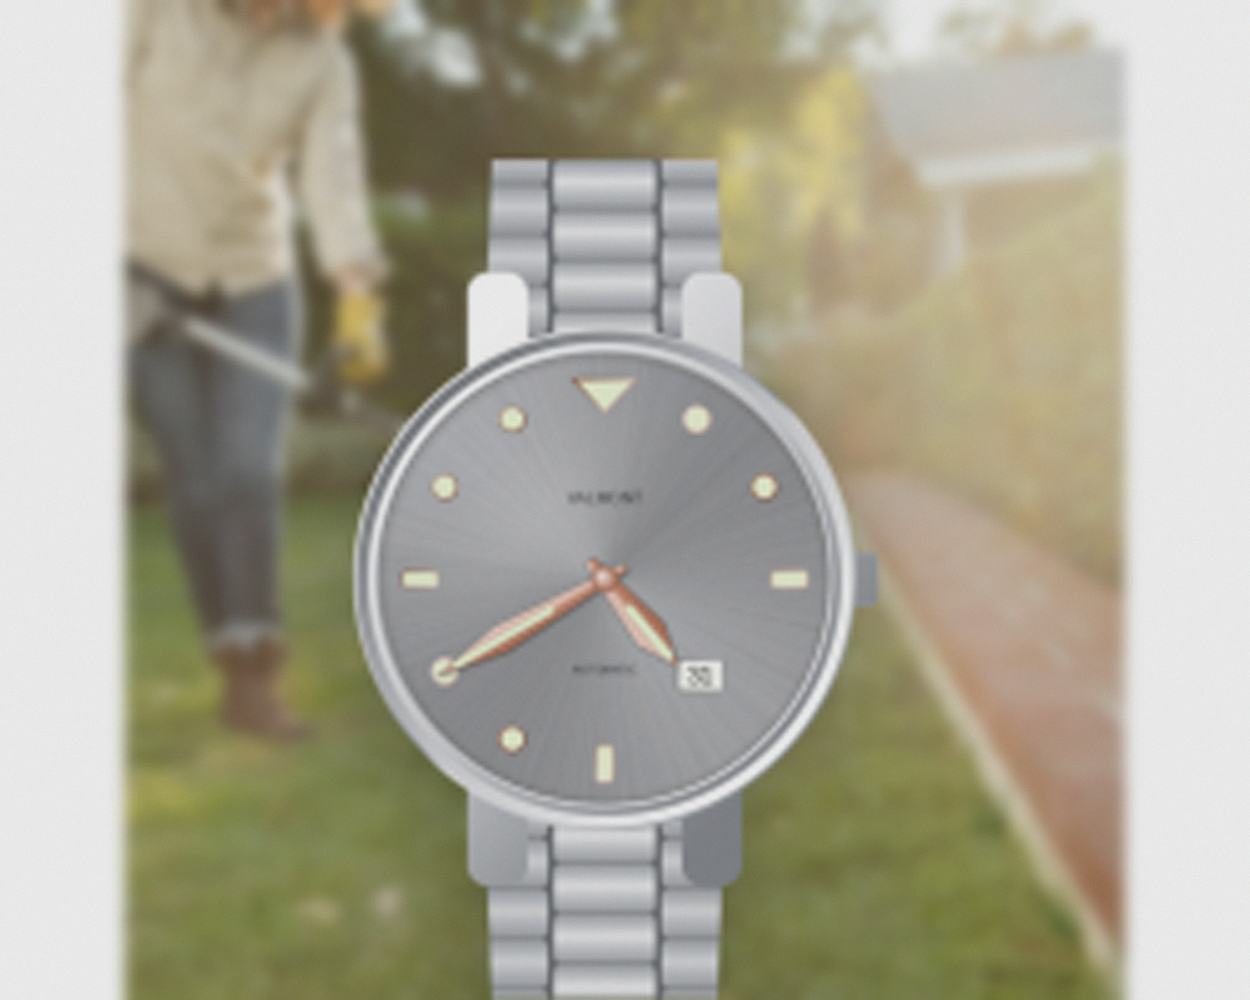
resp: 4,40
